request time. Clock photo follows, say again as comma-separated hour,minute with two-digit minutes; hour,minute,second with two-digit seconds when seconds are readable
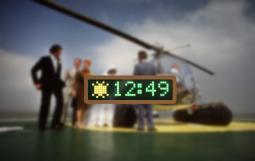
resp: 12,49
